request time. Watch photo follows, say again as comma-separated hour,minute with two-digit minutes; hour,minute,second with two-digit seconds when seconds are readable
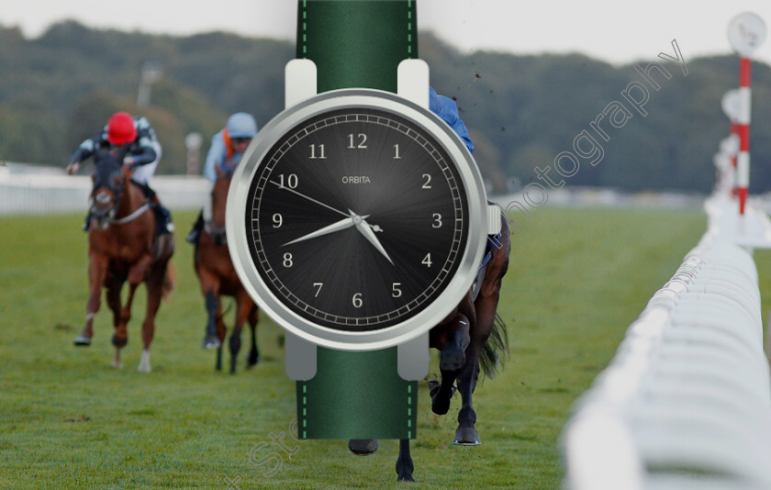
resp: 4,41,49
